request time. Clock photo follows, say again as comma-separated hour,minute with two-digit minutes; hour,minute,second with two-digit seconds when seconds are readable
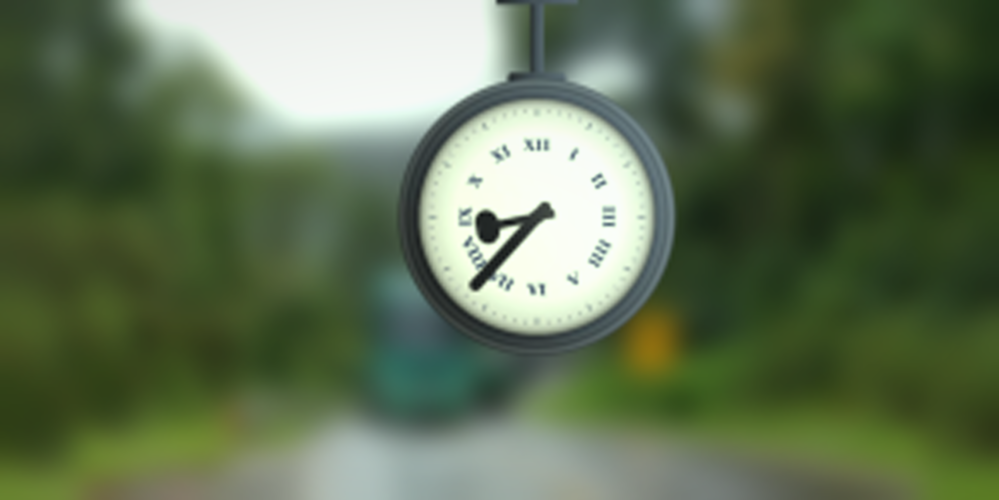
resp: 8,37
